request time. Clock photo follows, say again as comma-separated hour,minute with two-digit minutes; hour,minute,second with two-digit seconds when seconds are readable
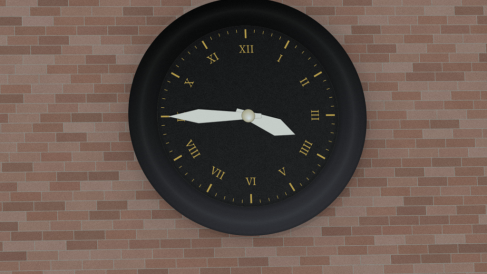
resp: 3,45
